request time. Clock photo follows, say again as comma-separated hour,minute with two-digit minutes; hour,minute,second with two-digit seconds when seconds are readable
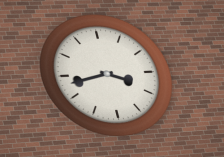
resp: 3,43
